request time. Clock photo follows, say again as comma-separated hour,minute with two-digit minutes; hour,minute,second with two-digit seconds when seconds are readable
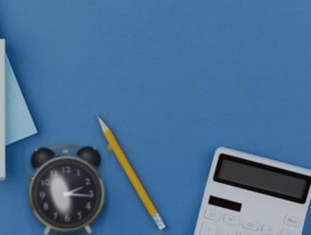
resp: 2,16
